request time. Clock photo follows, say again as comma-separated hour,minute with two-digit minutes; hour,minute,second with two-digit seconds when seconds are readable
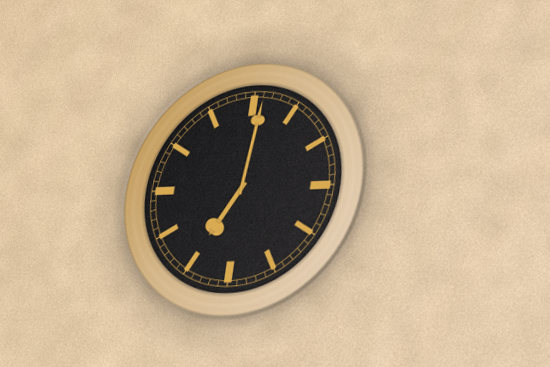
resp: 7,01
